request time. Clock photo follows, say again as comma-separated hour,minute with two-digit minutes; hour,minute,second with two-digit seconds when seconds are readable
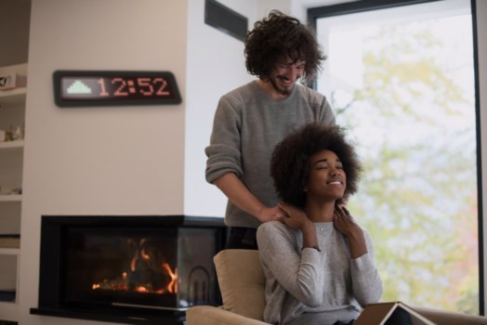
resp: 12,52
